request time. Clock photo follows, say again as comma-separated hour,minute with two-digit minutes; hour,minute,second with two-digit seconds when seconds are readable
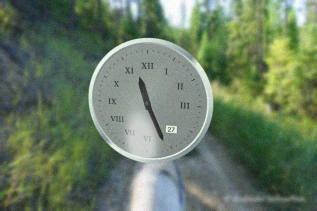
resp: 11,26
